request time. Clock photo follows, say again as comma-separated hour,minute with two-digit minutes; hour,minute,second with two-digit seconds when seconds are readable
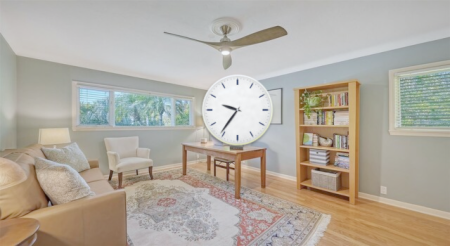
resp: 9,36
